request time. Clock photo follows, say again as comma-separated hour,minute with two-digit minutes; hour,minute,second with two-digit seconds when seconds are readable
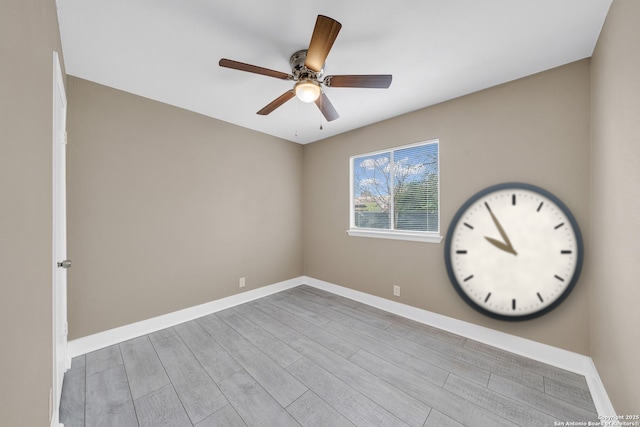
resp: 9,55
